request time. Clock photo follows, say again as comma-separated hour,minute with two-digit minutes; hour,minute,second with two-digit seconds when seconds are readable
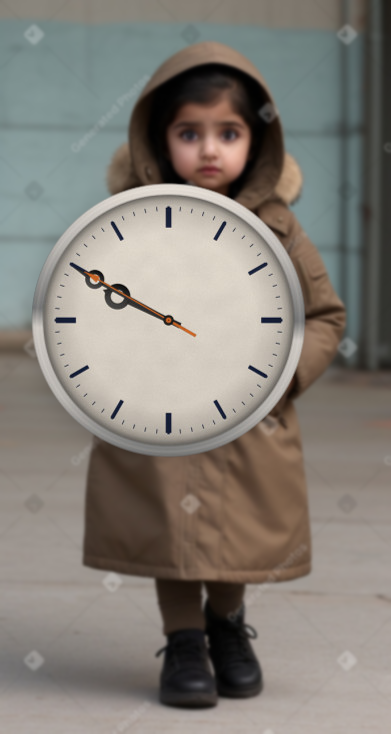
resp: 9,49,50
